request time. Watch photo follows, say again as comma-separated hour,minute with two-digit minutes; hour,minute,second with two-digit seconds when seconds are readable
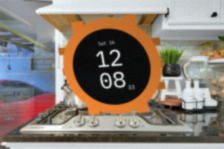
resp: 12,08
